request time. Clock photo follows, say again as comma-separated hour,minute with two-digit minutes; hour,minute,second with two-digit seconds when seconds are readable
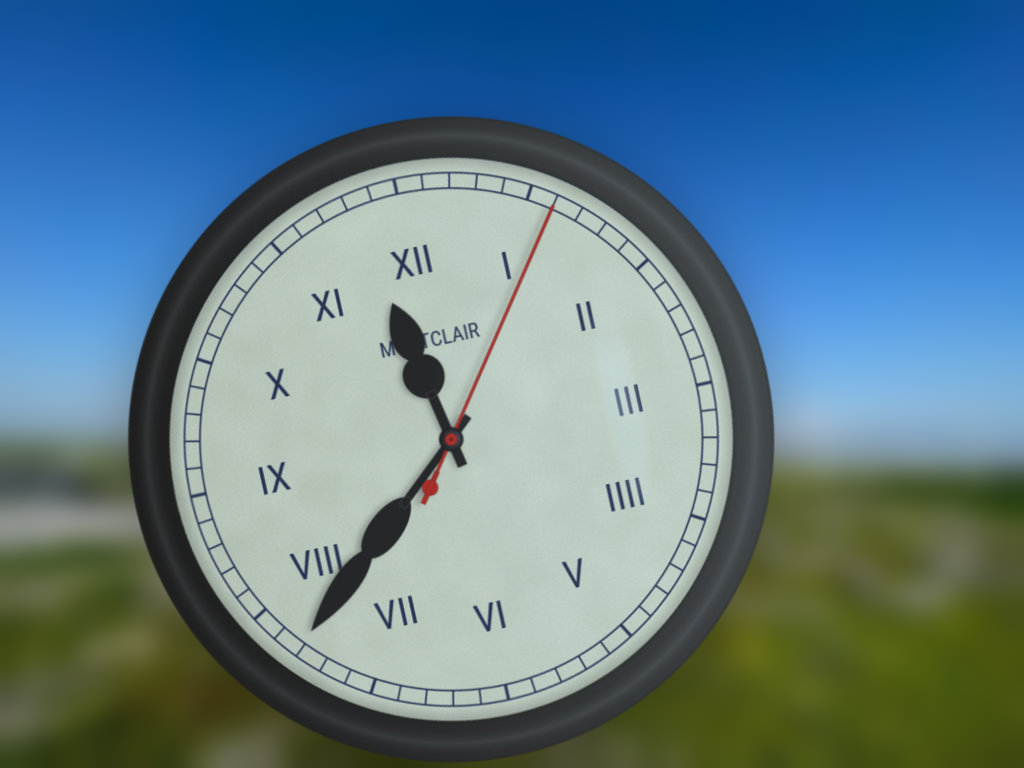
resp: 11,38,06
